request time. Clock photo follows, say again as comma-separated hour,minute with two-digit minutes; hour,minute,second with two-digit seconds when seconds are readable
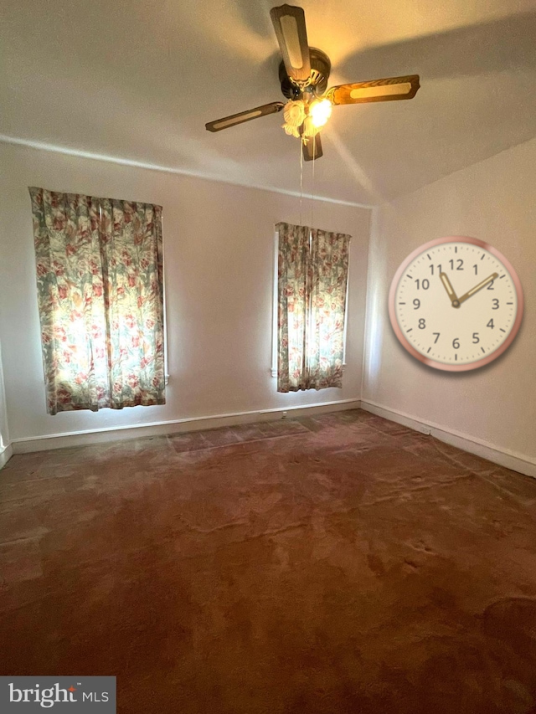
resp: 11,09
